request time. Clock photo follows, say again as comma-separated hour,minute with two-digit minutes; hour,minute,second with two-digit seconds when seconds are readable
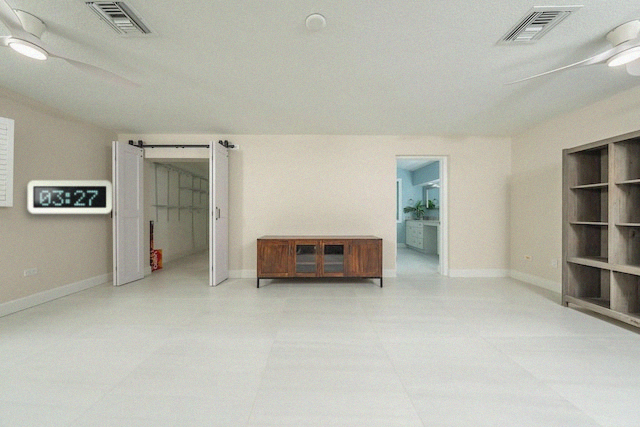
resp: 3,27
